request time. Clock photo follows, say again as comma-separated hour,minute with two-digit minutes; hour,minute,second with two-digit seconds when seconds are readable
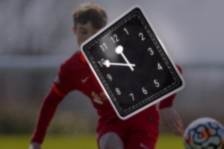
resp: 11,50
